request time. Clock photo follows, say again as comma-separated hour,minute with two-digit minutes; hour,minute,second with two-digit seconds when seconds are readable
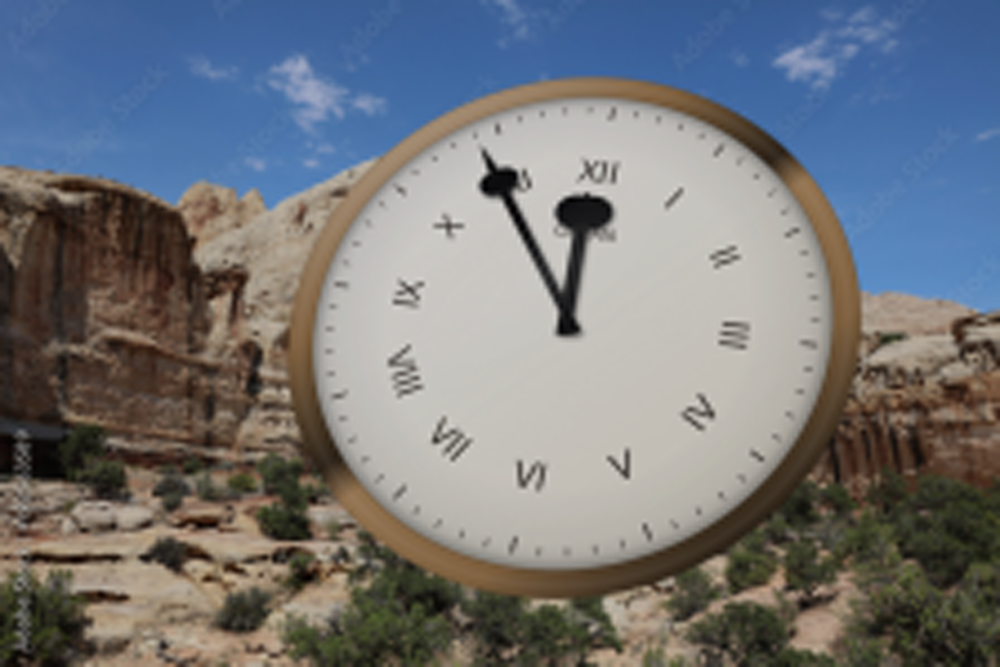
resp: 11,54
